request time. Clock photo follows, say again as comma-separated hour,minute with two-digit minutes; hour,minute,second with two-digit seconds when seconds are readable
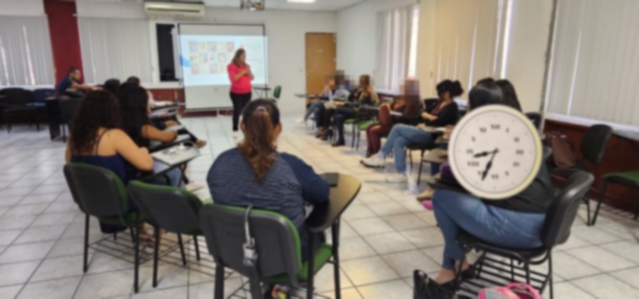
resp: 8,34
